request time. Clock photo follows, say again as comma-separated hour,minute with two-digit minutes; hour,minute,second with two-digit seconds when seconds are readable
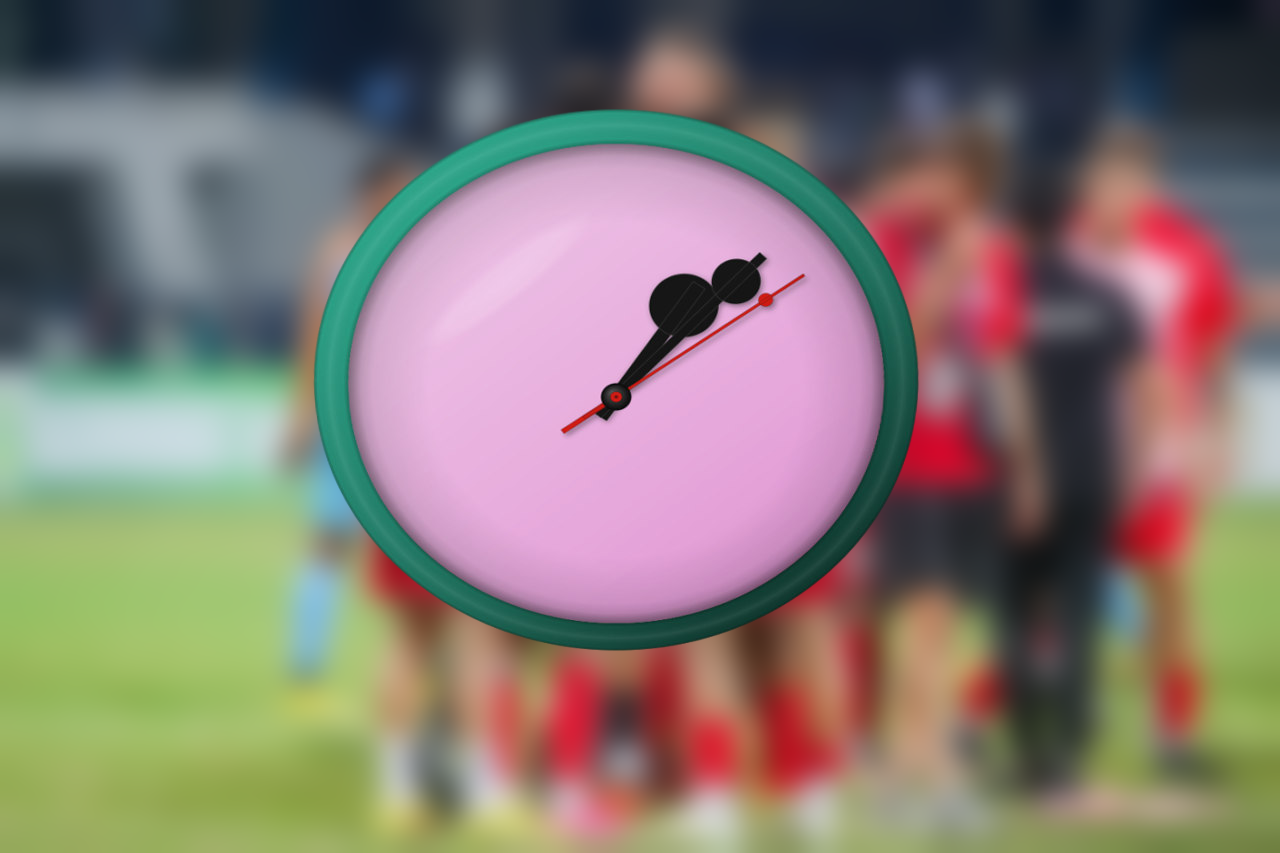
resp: 1,07,09
